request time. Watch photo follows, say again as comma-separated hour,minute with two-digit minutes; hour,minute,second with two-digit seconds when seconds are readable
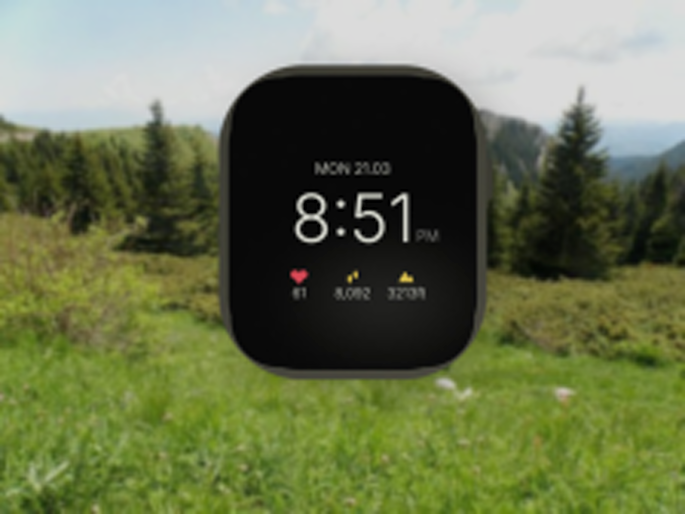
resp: 8,51
